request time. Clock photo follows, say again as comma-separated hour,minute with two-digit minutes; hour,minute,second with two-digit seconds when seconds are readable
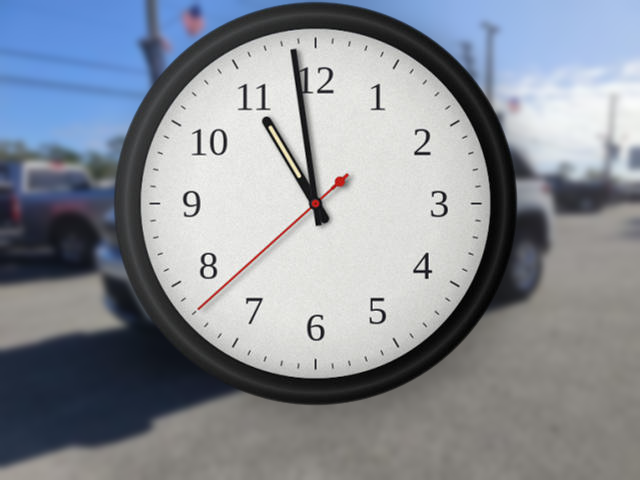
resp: 10,58,38
